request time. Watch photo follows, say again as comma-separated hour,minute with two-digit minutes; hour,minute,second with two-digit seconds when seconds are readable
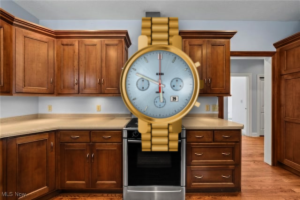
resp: 5,49
